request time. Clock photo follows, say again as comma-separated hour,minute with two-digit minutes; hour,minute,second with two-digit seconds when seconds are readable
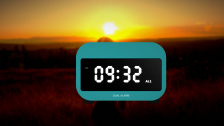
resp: 9,32
